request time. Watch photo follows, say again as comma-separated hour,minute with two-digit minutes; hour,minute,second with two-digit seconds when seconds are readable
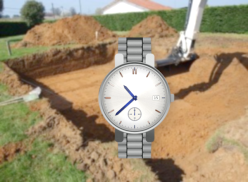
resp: 10,38
